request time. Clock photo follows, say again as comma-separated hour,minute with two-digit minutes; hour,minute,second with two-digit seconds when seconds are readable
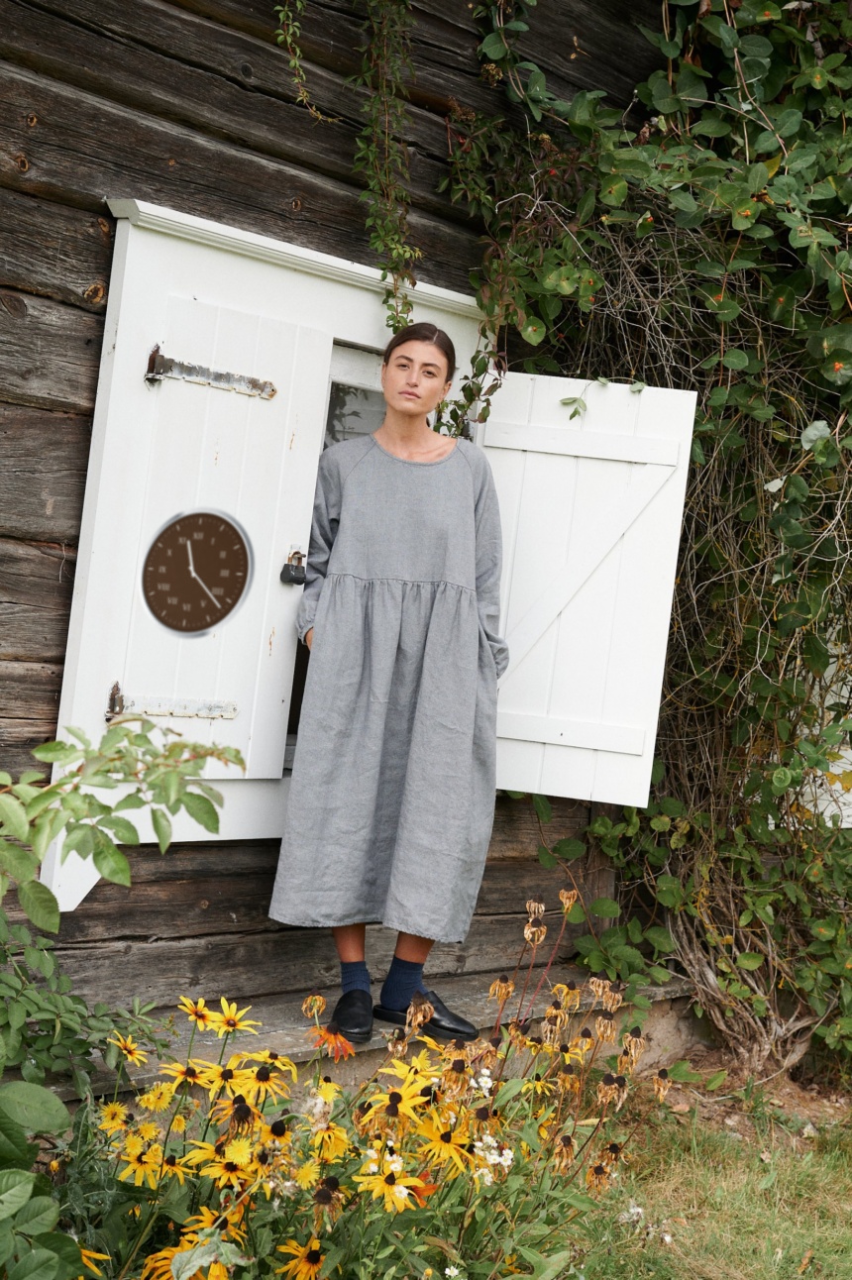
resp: 11,22
